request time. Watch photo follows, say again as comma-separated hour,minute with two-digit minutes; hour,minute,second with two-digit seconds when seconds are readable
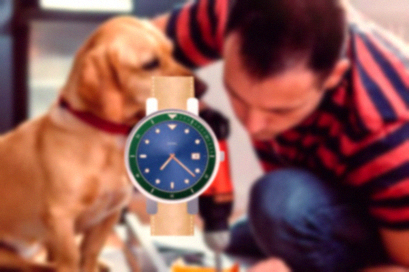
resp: 7,22
